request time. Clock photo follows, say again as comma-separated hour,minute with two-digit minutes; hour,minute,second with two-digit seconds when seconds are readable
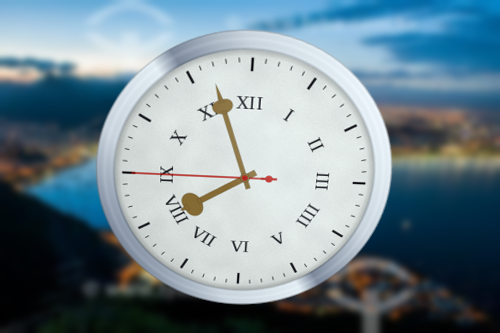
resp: 7,56,45
